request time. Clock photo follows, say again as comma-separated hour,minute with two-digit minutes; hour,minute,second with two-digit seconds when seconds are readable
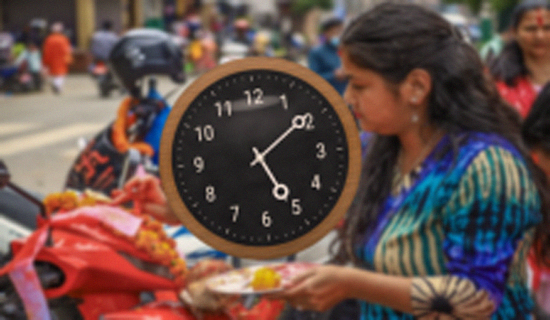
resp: 5,09
